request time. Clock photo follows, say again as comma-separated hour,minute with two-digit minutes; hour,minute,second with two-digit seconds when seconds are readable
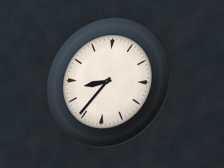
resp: 8,36
